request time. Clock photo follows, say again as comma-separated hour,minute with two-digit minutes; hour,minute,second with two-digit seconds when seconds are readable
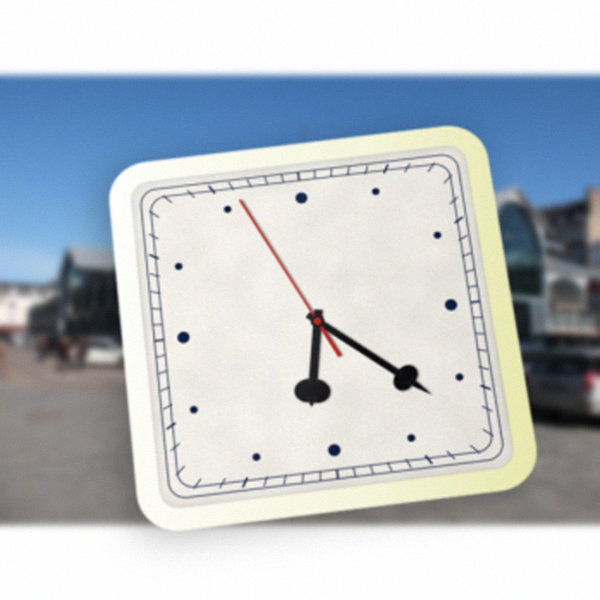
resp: 6,21,56
